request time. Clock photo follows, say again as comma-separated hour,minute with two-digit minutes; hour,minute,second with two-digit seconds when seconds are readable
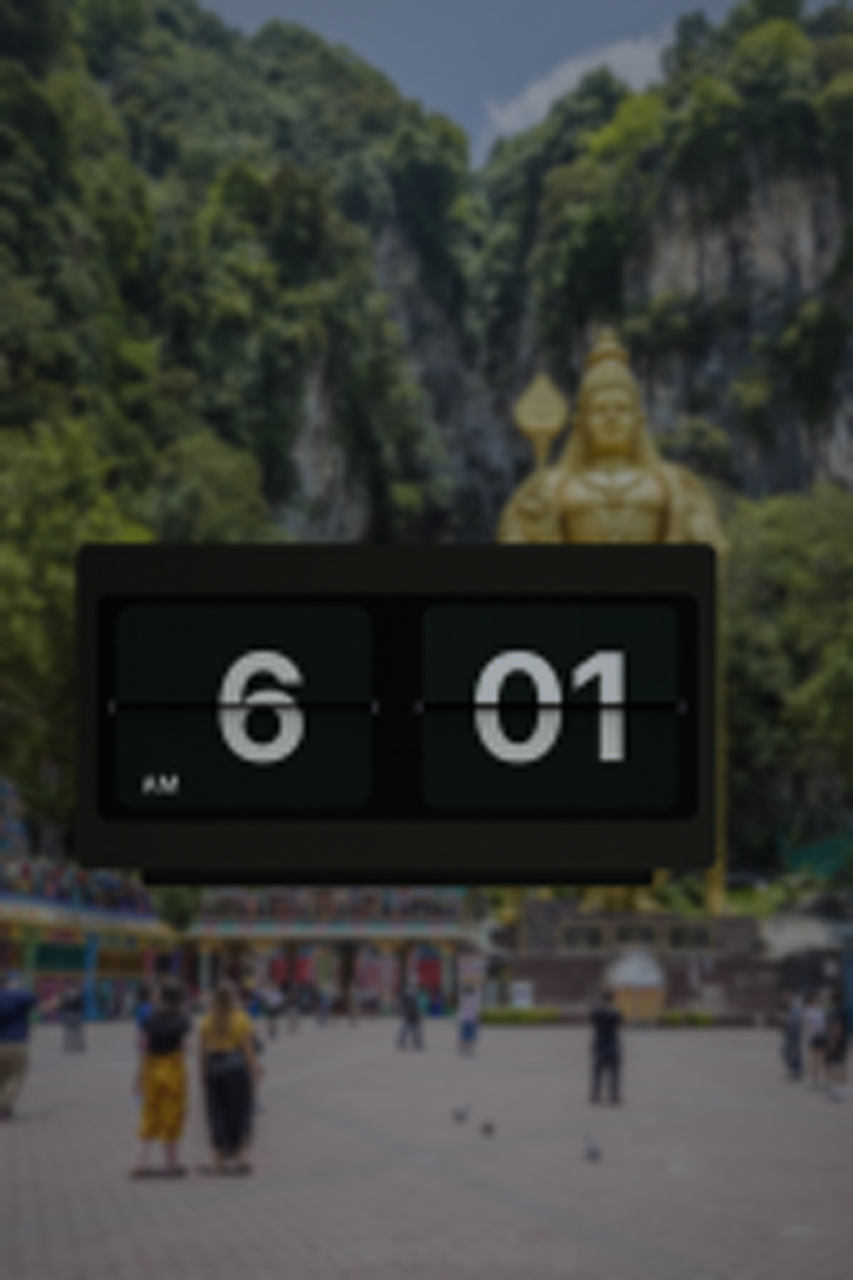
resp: 6,01
